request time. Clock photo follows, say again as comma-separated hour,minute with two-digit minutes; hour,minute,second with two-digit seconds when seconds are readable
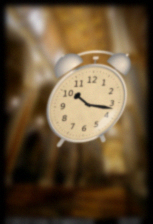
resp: 10,17
